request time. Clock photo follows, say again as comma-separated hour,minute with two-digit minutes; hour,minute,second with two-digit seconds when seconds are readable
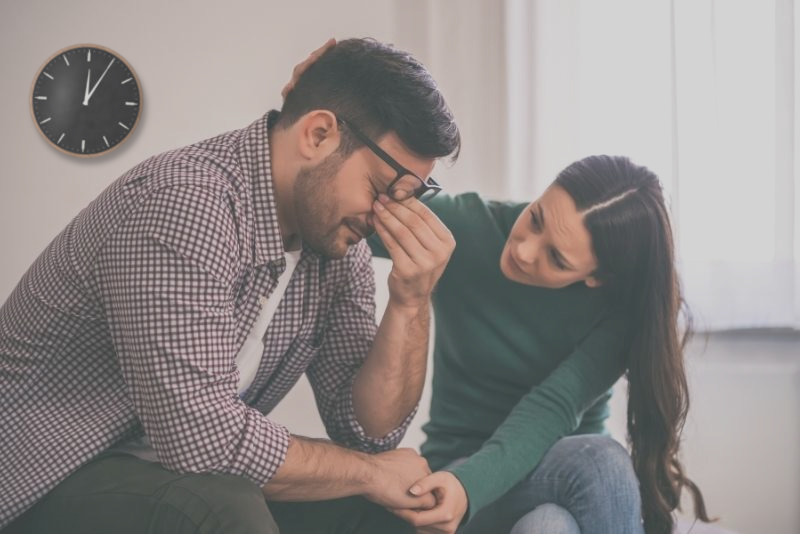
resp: 12,05
